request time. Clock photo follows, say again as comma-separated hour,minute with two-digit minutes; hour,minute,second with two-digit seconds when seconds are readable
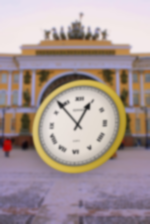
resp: 12,53
